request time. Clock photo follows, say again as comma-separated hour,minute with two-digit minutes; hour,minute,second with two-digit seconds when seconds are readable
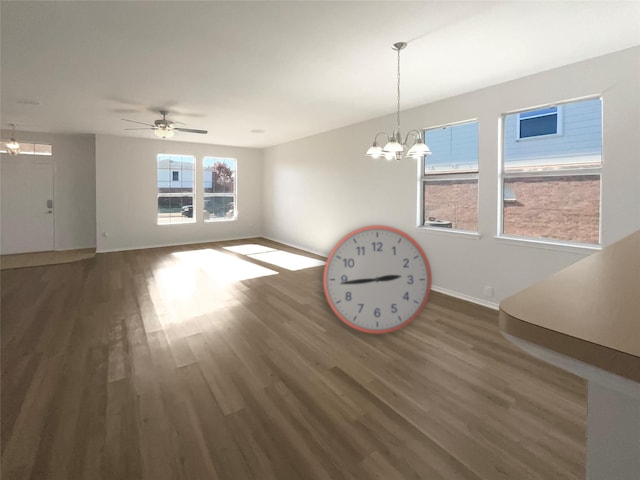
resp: 2,44
